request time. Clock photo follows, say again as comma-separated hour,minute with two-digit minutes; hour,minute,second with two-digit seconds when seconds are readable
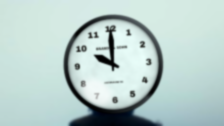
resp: 10,00
